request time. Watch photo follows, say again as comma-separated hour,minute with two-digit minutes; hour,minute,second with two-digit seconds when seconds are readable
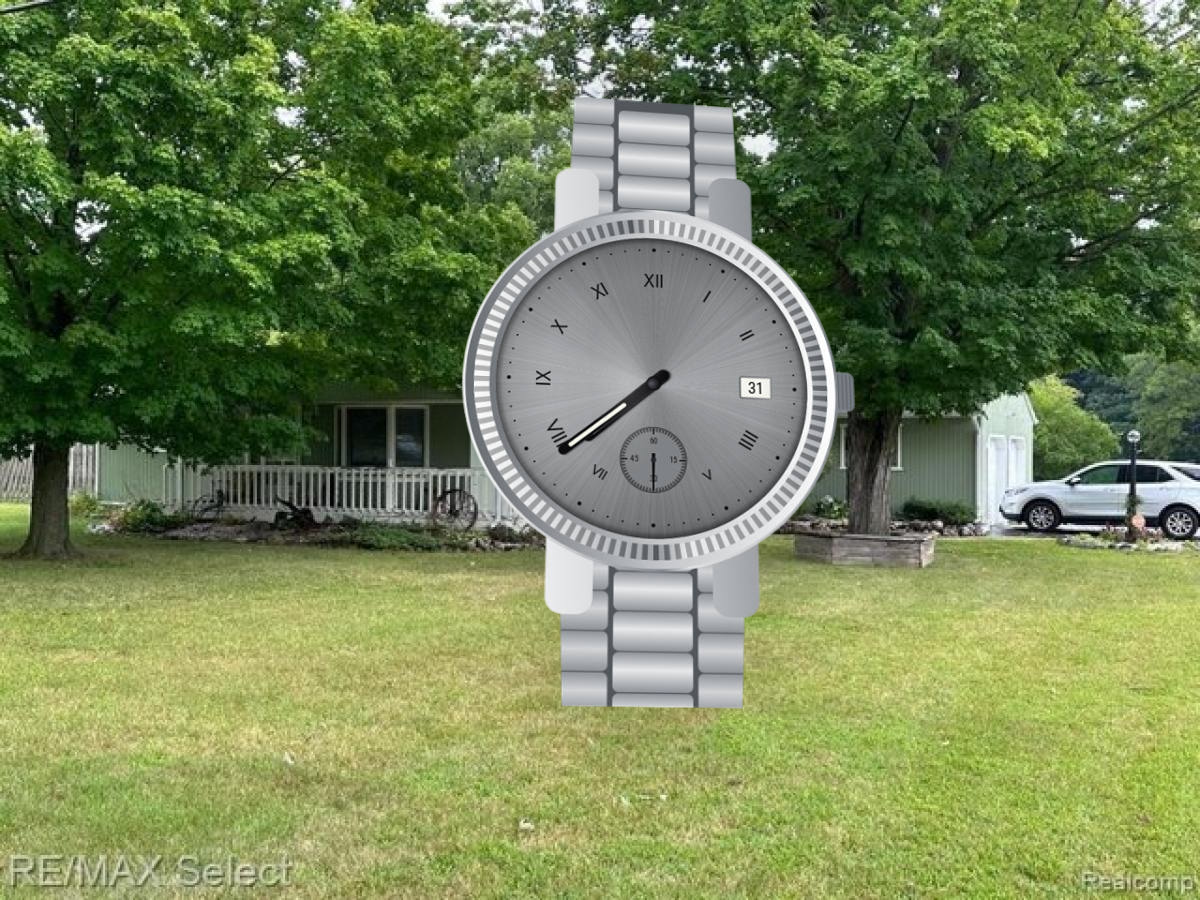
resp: 7,38,30
